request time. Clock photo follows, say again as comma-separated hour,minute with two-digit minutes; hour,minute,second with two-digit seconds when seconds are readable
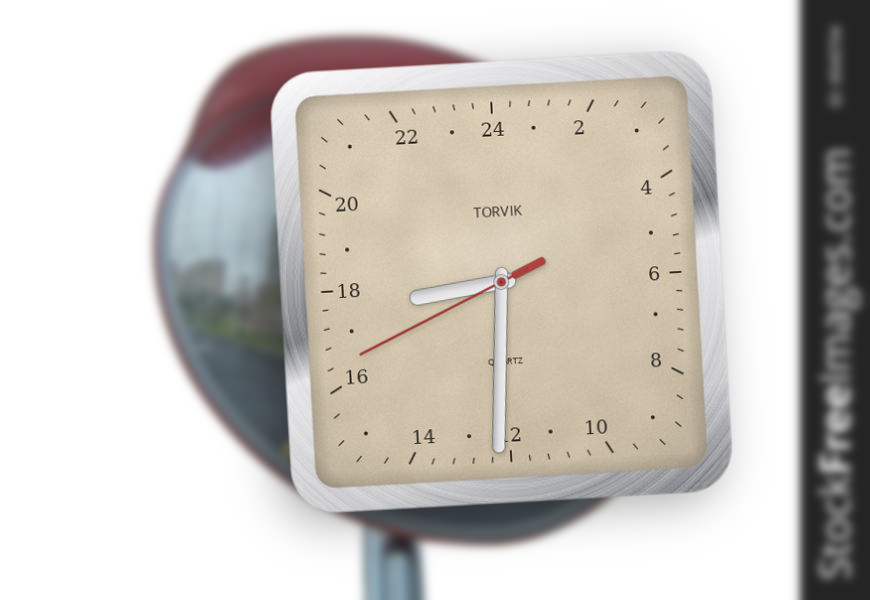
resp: 17,30,41
